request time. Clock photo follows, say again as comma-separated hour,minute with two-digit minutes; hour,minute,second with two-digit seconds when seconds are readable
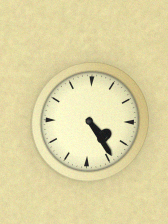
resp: 4,24
